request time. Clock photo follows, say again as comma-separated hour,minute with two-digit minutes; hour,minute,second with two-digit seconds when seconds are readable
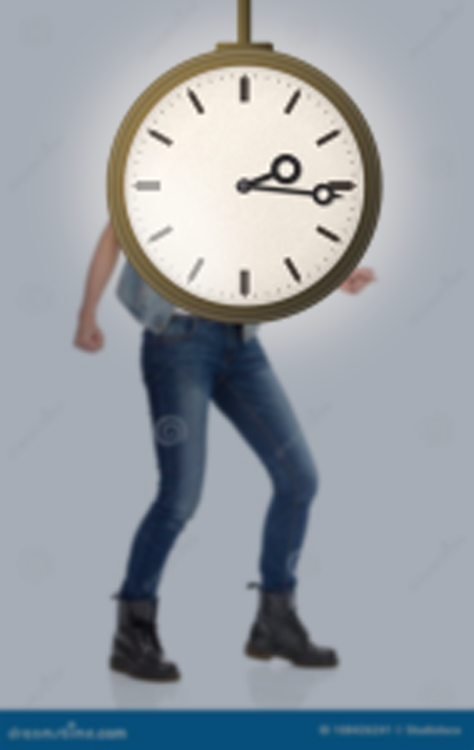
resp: 2,16
